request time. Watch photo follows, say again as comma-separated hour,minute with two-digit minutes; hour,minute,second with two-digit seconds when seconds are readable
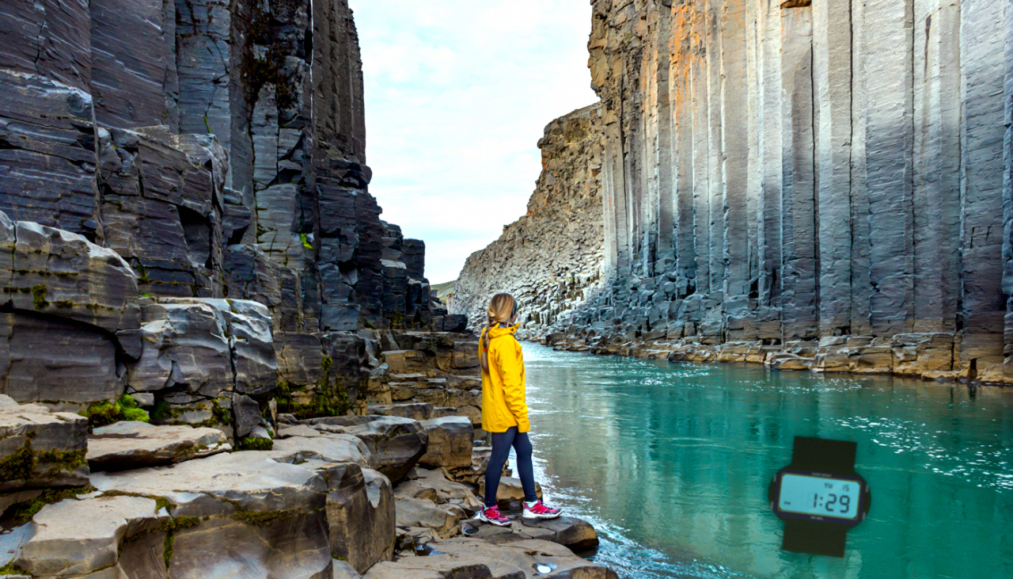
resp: 1,29
